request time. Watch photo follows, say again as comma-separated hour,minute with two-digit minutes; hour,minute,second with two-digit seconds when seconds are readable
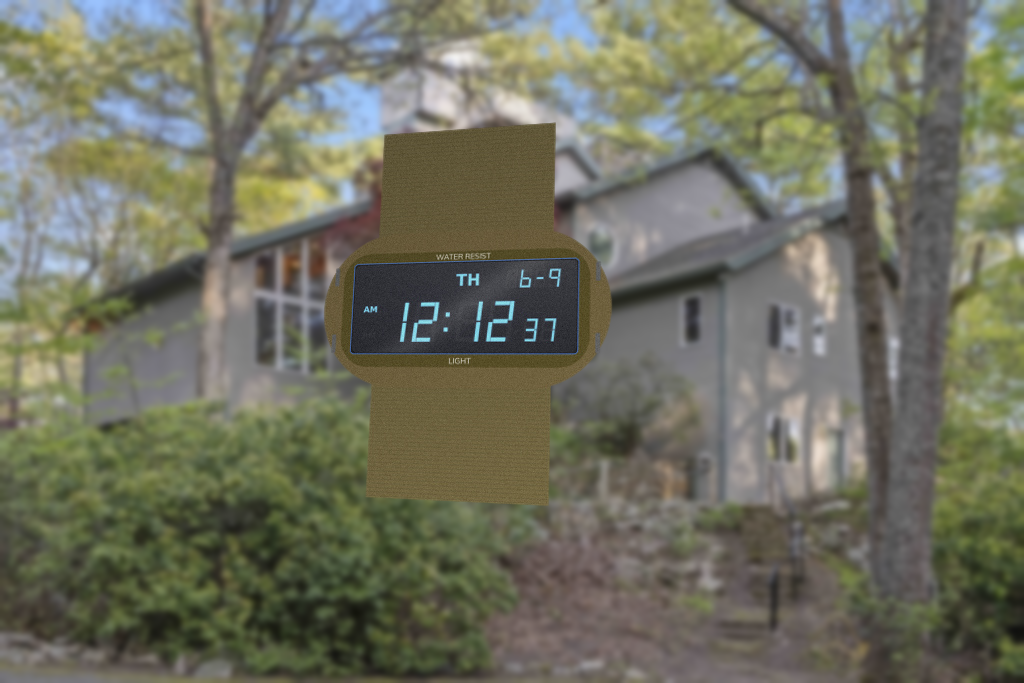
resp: 12,12,37
